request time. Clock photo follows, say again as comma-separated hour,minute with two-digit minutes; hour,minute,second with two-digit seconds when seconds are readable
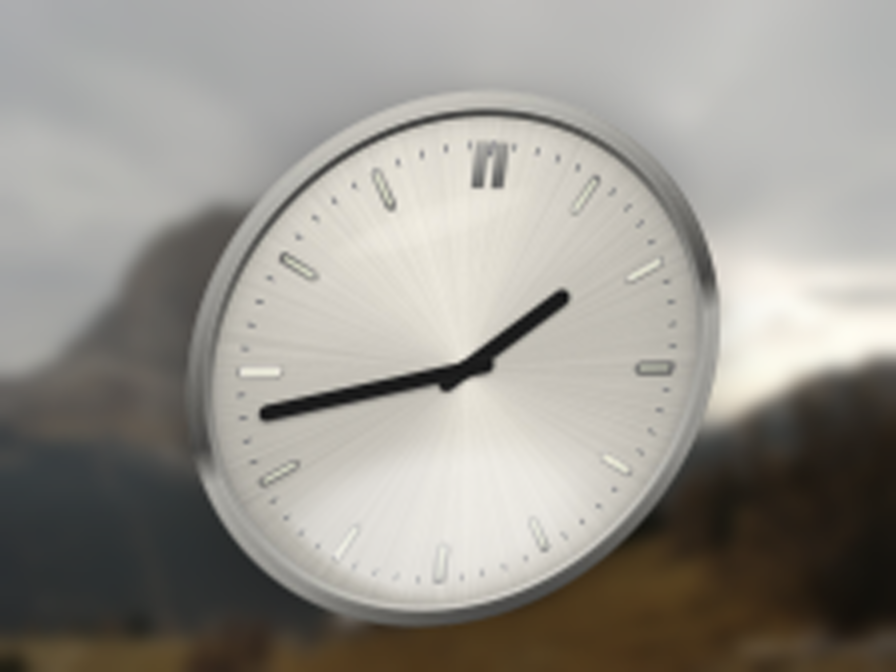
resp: 1,43
